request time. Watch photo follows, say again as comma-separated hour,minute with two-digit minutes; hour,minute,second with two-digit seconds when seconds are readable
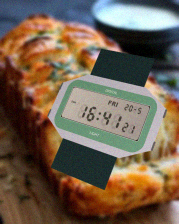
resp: 16,41,21
